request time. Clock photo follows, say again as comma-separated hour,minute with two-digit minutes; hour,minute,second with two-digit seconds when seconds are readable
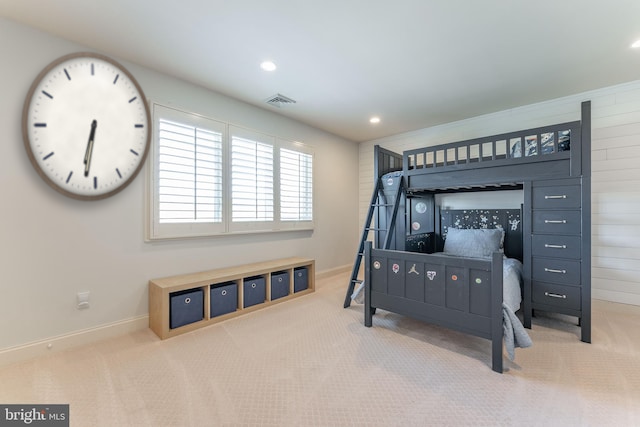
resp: 6,32
